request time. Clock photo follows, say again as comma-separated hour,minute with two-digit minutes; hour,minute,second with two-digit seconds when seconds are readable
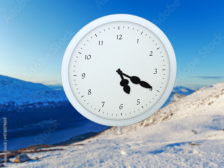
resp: 5,20
